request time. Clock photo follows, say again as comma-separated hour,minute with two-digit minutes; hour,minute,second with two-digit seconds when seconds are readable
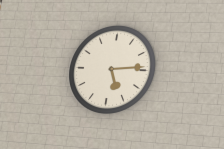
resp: 5,14
